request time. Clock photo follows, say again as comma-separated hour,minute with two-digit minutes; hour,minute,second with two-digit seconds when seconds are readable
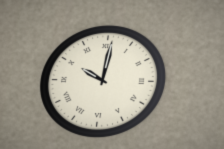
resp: 10,01
